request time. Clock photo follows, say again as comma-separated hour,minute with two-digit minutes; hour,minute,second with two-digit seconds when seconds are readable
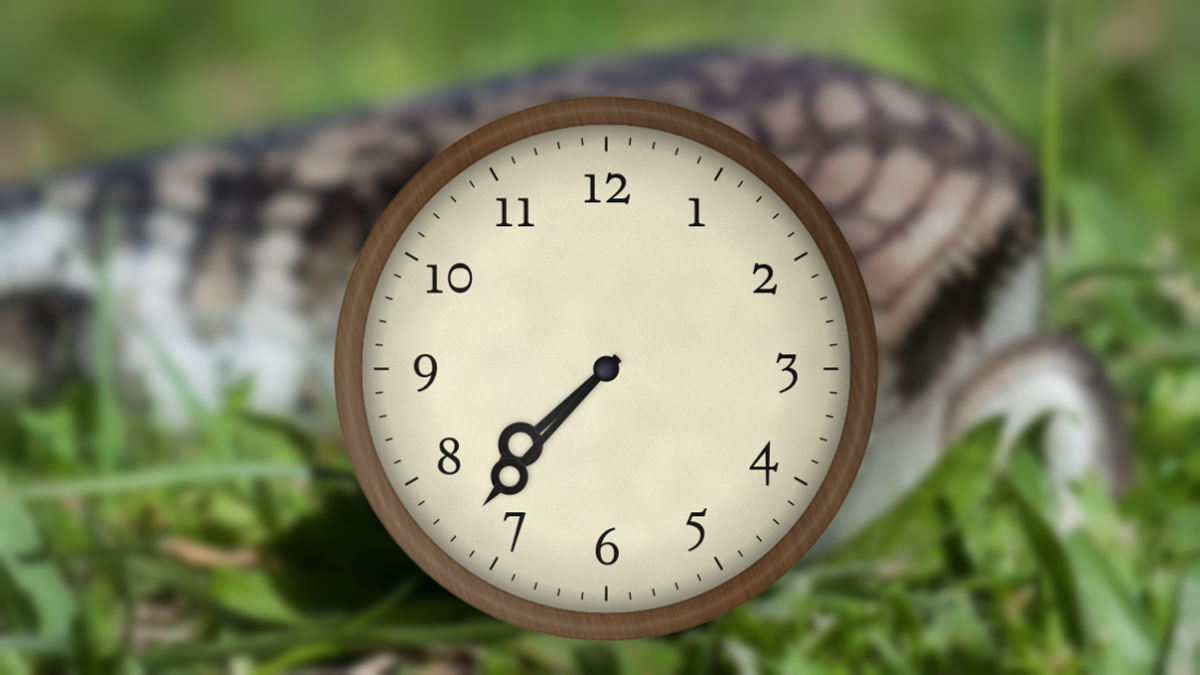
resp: 7,37
